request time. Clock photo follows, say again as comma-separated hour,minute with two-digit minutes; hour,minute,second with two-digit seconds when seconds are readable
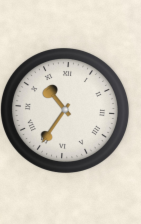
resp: 10,35
